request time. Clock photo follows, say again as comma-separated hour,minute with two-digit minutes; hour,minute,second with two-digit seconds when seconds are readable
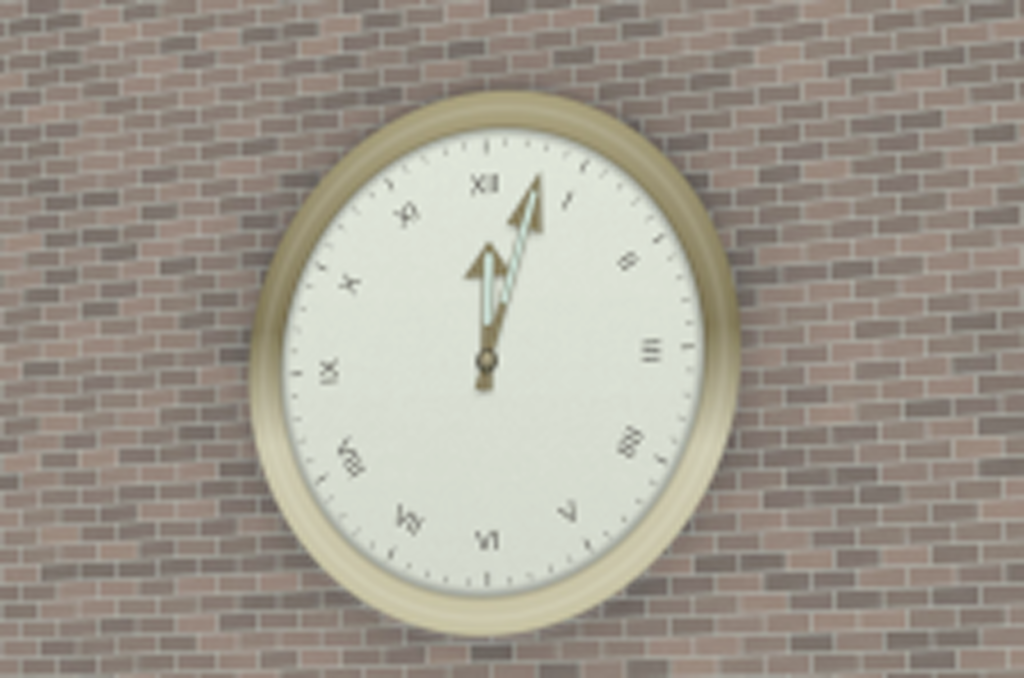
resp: 12,03
